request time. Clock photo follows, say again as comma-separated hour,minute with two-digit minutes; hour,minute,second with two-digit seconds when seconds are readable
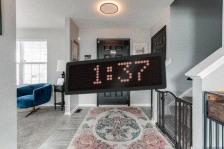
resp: 1,37
